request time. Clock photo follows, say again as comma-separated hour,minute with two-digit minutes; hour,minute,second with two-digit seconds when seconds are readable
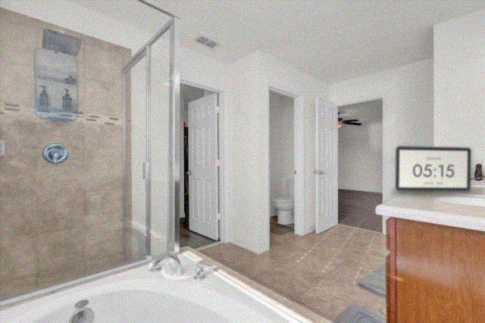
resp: 5,15
